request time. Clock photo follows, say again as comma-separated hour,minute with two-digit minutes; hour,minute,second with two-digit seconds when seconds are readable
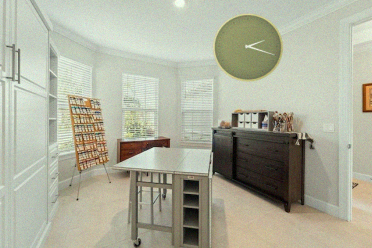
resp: 2,18
